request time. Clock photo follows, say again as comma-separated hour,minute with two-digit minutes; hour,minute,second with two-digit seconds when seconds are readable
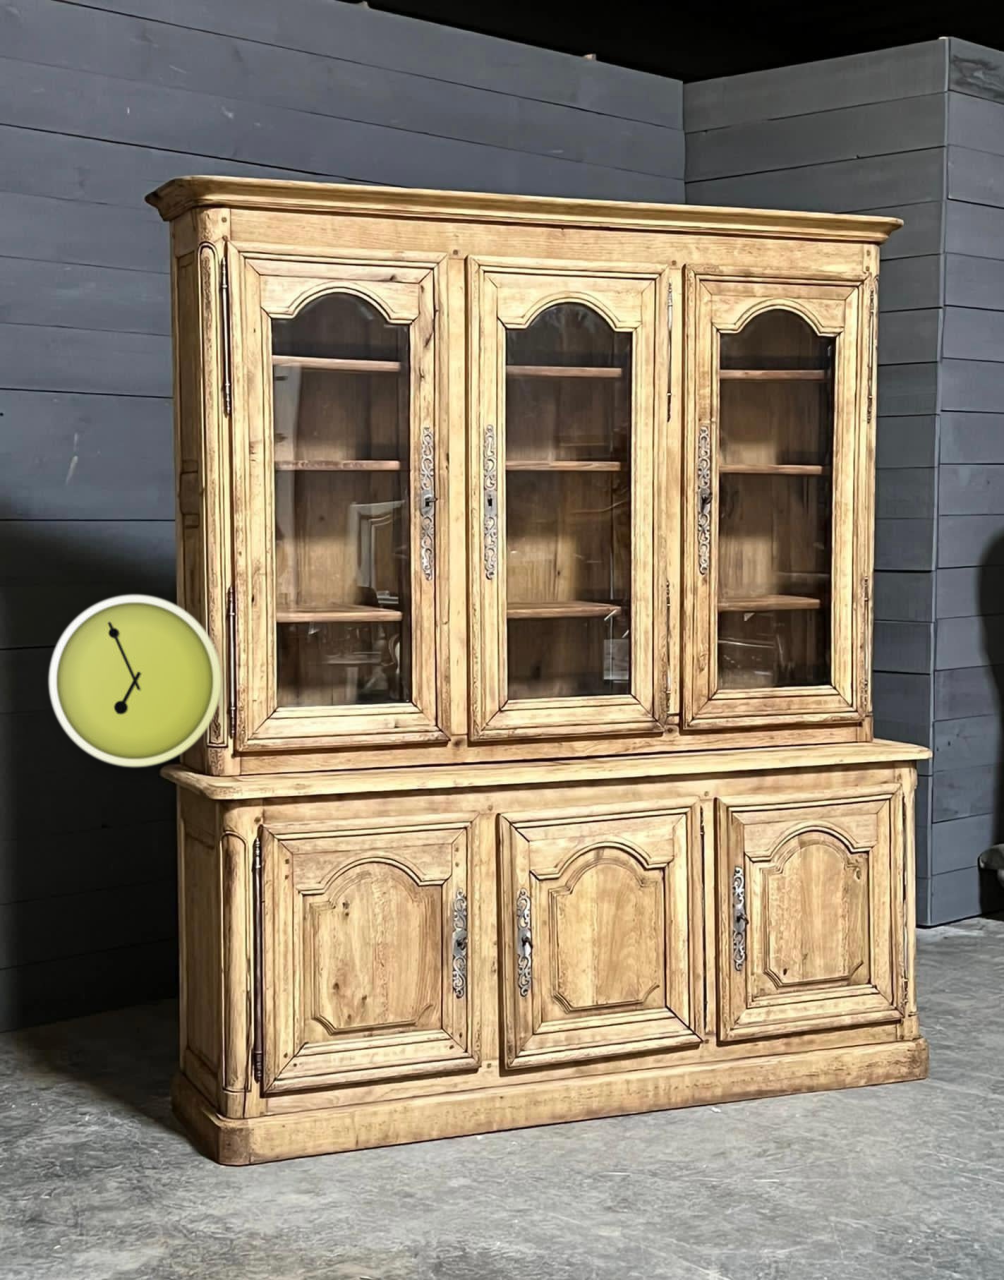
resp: 6,56
